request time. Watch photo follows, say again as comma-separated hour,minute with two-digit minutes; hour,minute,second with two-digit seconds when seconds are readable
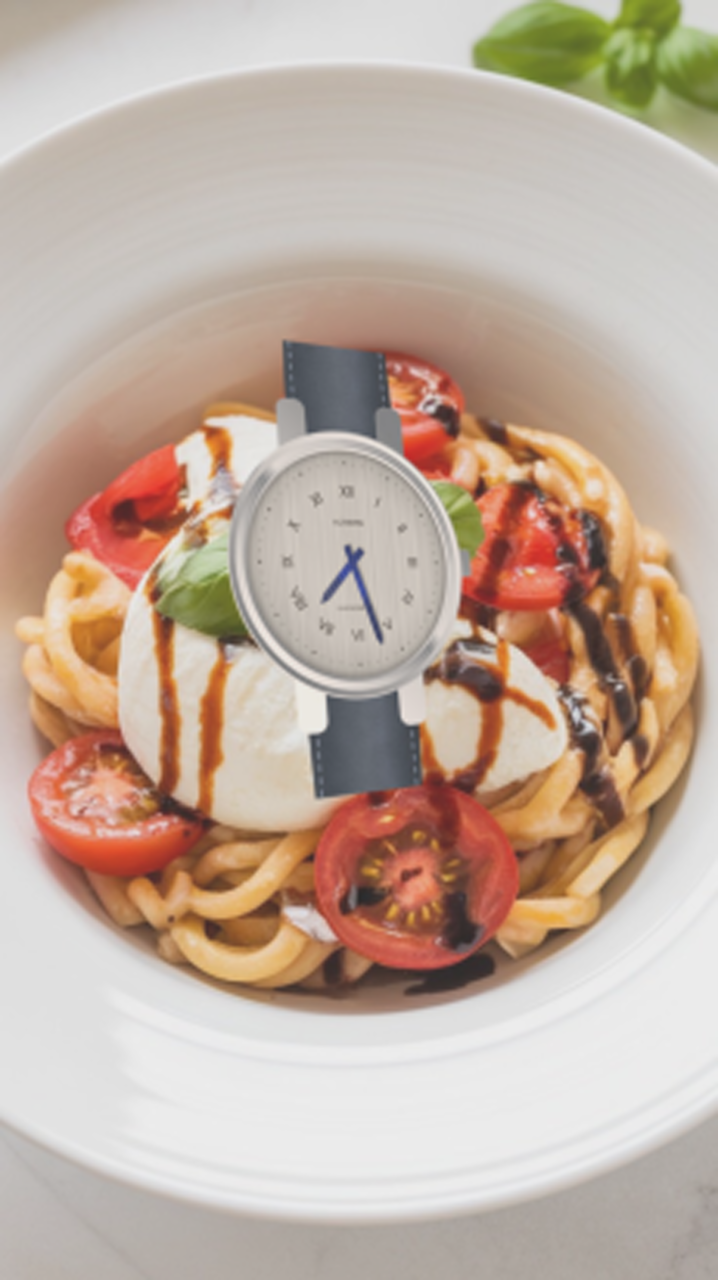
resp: 7,27
